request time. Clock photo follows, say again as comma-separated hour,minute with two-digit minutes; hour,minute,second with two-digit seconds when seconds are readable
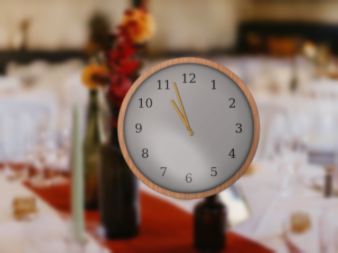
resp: 10,57
